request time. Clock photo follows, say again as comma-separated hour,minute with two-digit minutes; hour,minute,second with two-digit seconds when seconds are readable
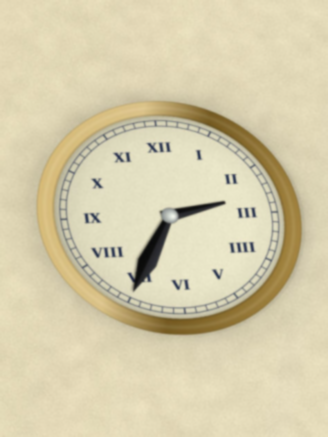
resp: 2,35
